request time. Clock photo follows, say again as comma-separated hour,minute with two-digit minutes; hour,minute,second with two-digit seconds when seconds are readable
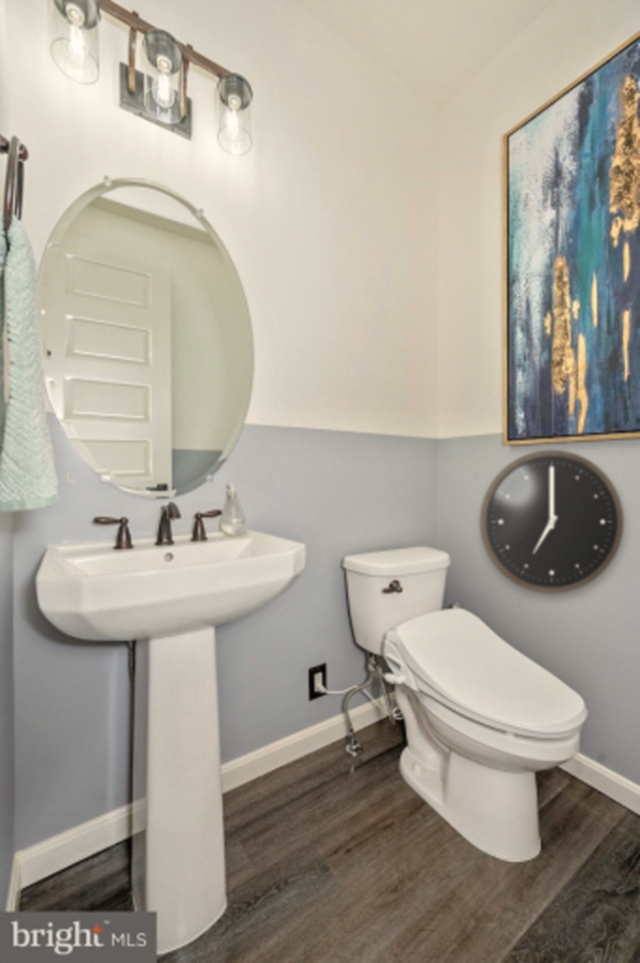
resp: 7,00
